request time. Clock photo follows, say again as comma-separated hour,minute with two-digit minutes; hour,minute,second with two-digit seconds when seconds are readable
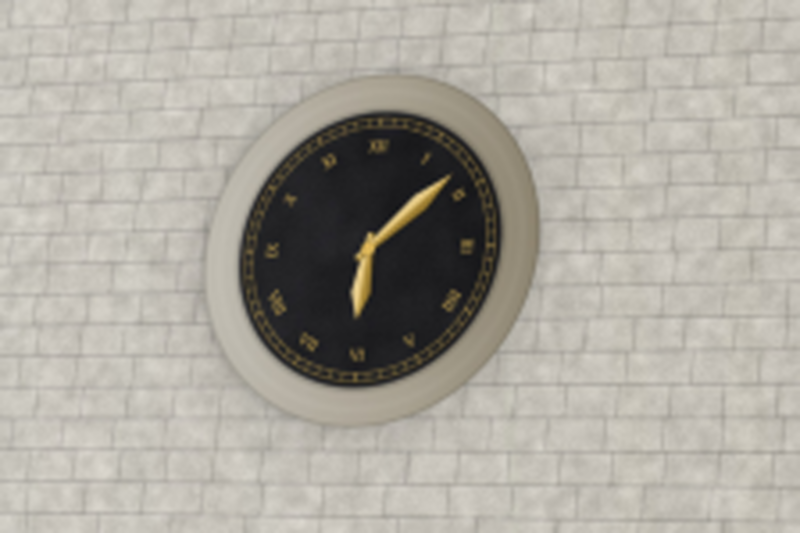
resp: 6,08
